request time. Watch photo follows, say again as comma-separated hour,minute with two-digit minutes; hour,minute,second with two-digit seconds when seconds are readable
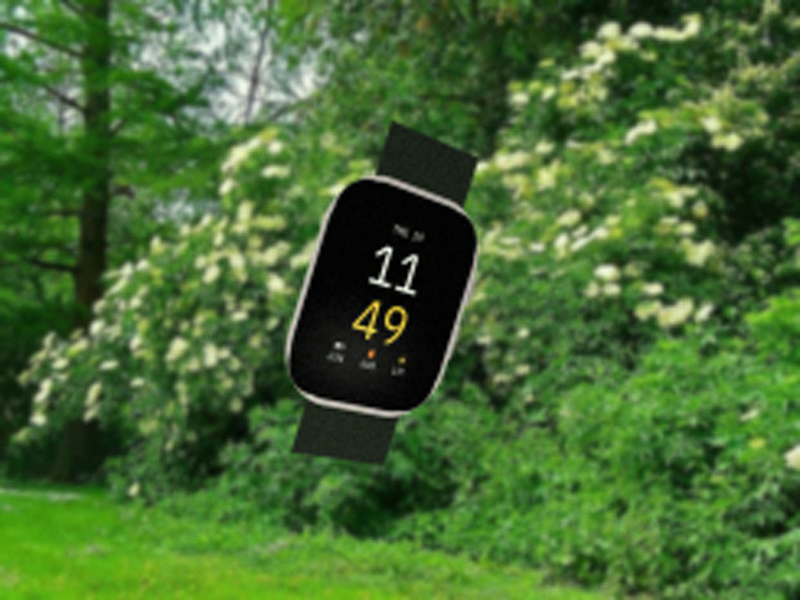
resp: 11,49
